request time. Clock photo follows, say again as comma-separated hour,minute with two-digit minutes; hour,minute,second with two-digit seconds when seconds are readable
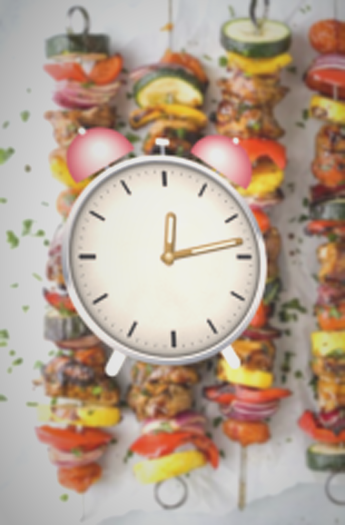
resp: 12,13
